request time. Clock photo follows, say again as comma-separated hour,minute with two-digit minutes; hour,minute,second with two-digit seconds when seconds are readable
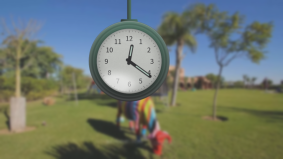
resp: 12,21
